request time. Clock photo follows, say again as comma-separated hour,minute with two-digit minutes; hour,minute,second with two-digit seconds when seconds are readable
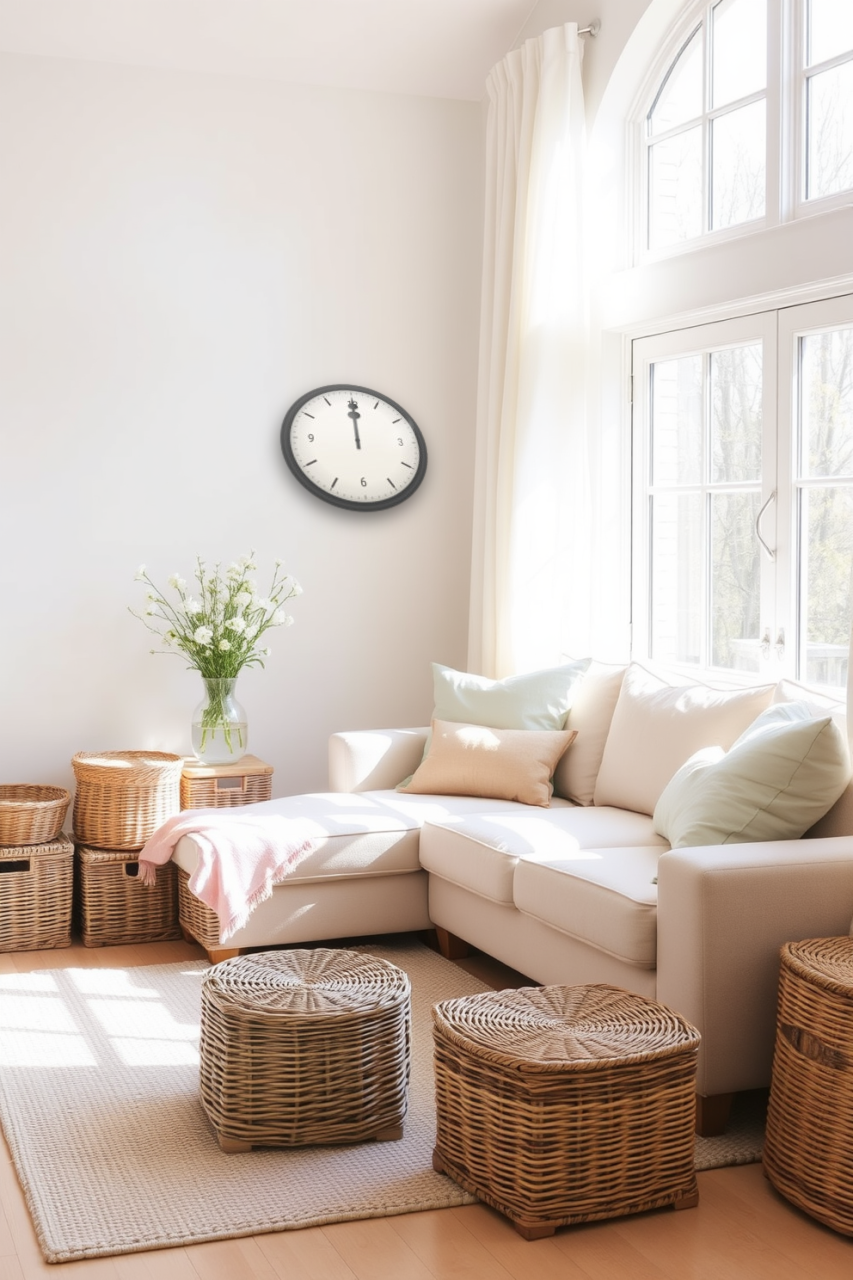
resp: 12,00
